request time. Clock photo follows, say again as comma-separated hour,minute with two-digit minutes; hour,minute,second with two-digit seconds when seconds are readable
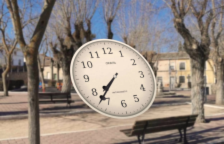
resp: 7,37
